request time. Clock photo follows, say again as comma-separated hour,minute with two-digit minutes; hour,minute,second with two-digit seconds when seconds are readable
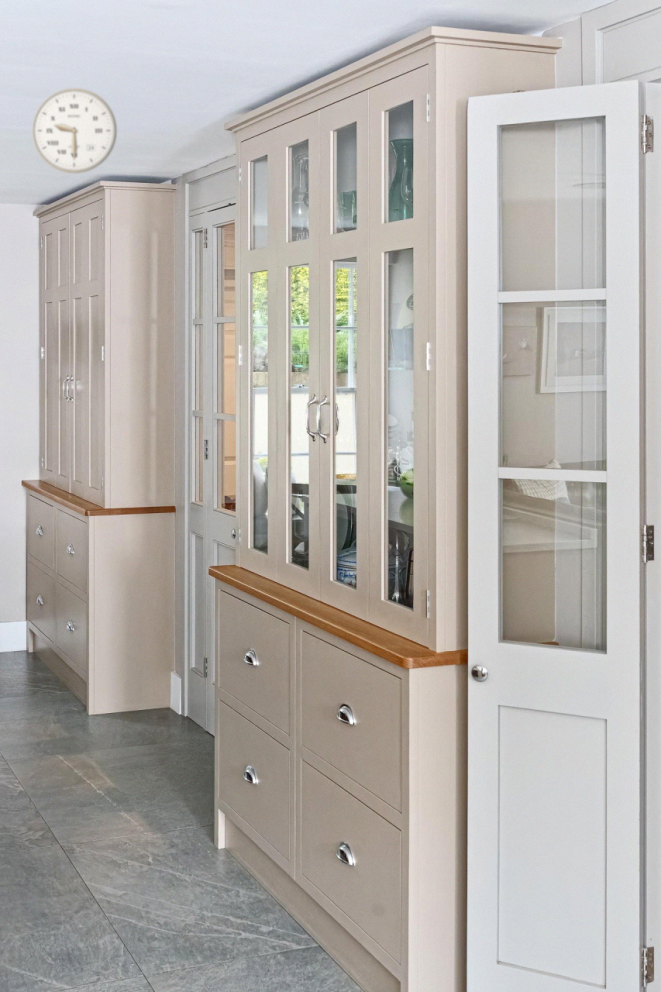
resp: 9,30
